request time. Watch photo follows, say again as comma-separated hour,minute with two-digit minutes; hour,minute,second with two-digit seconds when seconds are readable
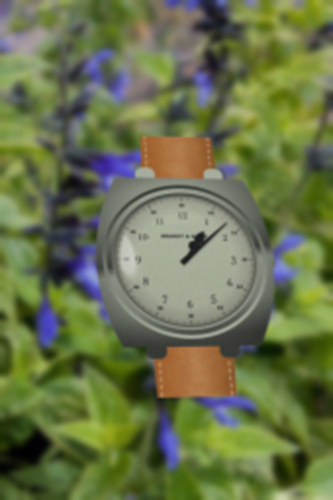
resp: 1,08
